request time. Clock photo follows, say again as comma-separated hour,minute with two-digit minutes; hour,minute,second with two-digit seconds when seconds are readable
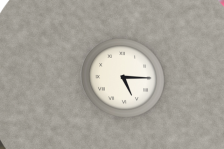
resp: 5,15
